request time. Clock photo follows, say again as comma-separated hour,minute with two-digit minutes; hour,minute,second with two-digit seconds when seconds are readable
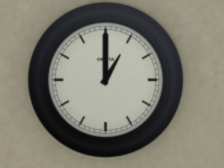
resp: 1,00
